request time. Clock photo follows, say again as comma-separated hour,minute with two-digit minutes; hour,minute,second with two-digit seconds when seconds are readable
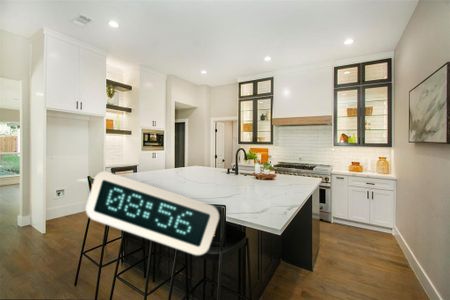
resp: 8,56
